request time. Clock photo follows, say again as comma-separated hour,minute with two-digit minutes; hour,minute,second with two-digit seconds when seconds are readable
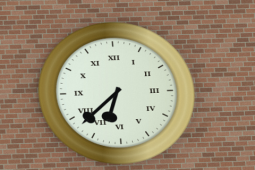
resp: 6,38
